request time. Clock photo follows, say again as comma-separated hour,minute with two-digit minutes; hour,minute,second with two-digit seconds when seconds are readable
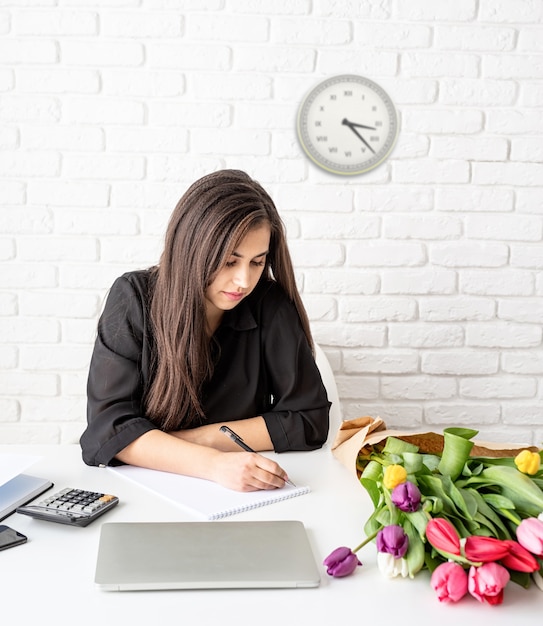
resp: 3,23
